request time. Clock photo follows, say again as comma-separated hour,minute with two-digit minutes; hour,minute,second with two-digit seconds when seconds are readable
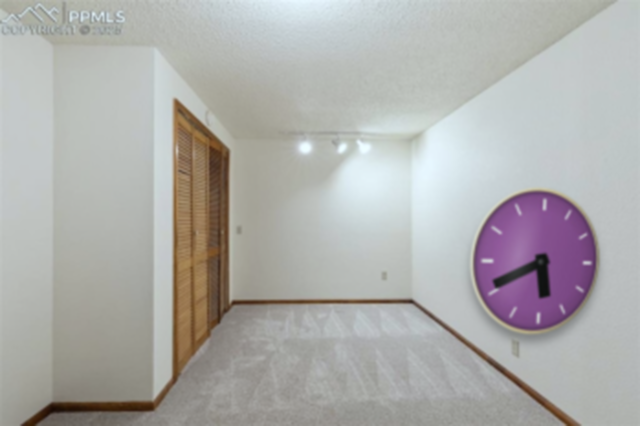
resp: 5,41
